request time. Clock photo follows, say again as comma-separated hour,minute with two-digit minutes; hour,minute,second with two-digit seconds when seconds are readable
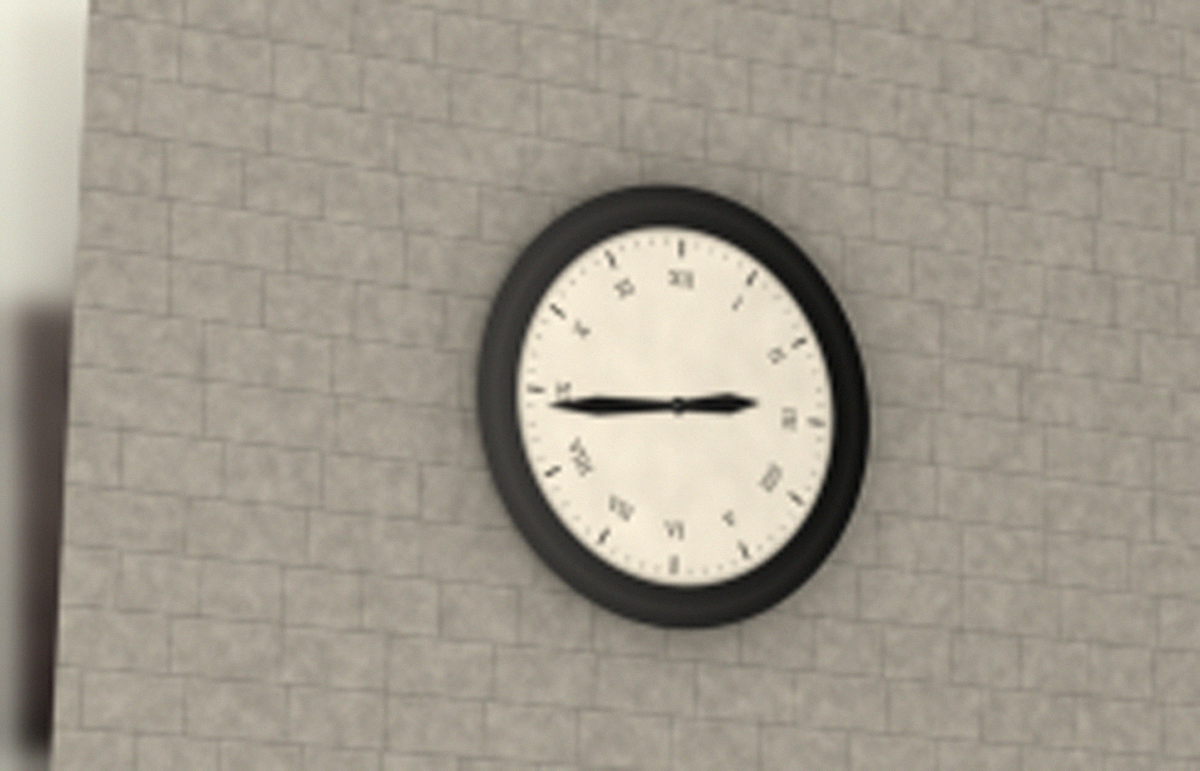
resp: 2,44
